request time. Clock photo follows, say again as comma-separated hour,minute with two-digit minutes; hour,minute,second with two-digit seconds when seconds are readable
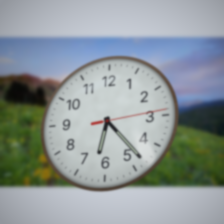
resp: 6,23,14
